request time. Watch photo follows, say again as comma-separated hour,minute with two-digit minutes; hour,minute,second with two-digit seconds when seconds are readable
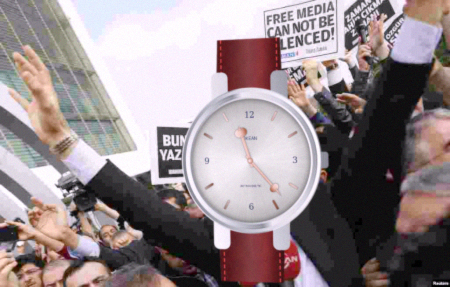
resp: 11,23
